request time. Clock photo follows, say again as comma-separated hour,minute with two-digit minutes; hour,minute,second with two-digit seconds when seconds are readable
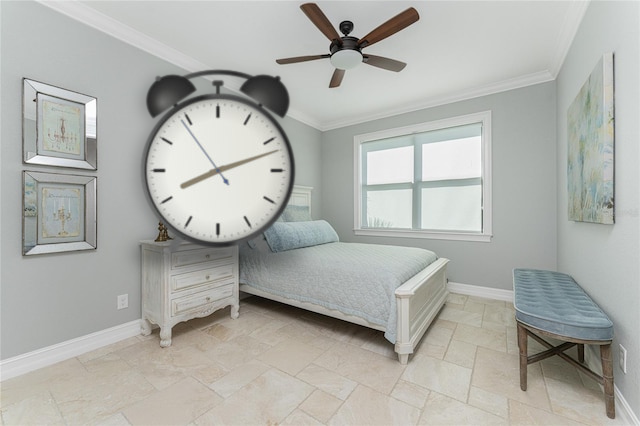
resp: 8,11,54
